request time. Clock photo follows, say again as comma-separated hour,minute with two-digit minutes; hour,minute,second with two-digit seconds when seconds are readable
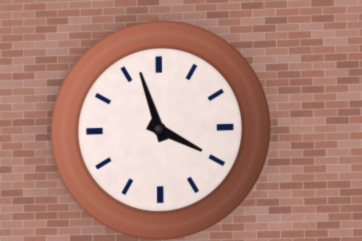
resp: 3,57
